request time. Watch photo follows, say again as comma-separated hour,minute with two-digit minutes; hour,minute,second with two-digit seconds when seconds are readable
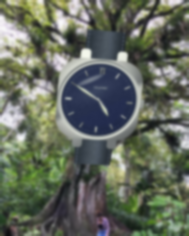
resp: 4,50
